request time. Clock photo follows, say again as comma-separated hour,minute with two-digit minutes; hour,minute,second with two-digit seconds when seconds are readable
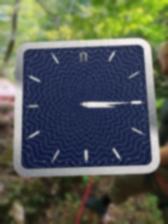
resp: 3,15
